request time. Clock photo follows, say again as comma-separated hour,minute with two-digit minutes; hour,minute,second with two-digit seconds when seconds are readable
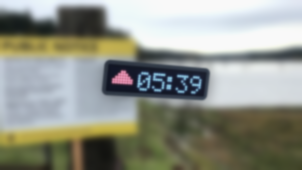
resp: 5,39
